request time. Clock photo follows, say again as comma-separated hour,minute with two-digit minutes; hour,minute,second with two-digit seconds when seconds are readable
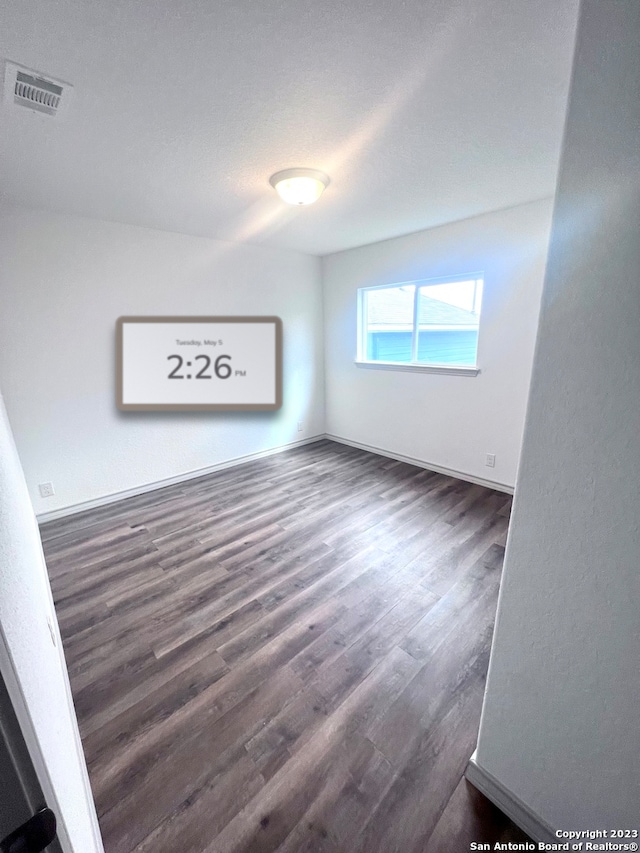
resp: 2,26
